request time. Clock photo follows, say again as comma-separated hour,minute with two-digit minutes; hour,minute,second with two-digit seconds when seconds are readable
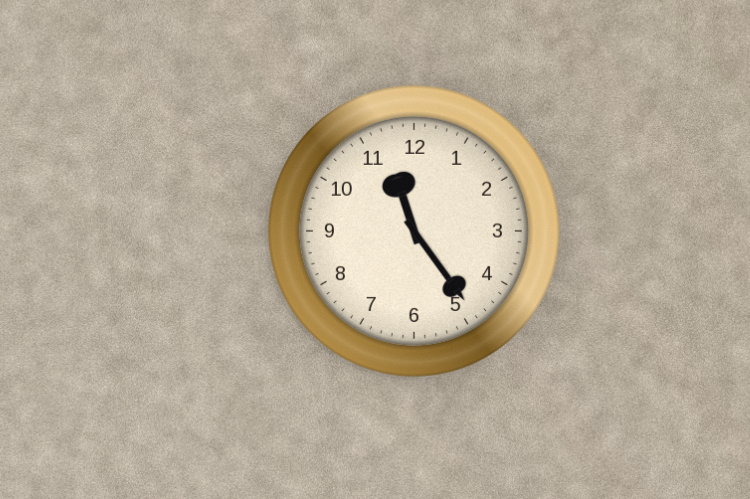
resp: 11,24
